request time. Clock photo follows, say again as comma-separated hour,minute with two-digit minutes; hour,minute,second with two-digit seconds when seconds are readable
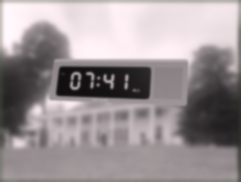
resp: 7,41
